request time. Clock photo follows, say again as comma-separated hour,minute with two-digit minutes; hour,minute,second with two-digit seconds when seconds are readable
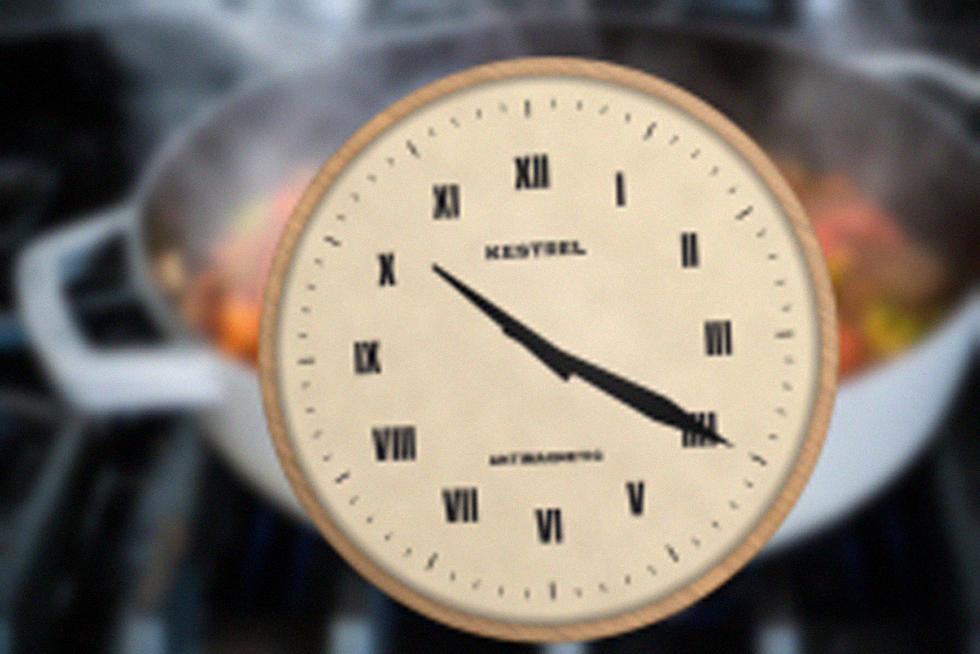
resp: 10,20
